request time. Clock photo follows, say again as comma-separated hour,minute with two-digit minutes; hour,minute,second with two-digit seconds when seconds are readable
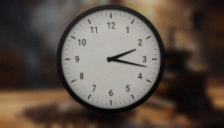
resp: 2,17
